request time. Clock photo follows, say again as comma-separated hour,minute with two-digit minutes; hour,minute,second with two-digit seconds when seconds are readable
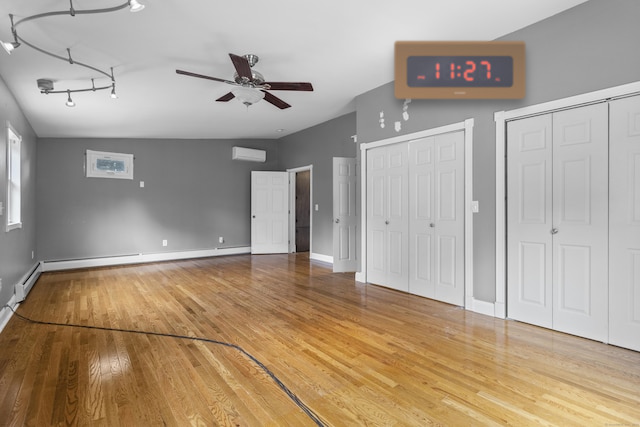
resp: 11,27
